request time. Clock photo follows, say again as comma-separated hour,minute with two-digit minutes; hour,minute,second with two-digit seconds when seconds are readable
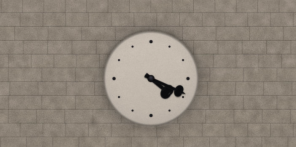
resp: 4,19
